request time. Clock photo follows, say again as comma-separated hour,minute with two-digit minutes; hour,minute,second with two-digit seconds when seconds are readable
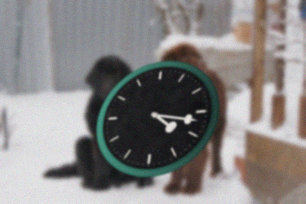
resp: 4,17
